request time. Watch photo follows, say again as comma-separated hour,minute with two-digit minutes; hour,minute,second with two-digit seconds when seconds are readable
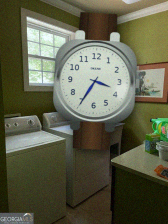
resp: 3,35
